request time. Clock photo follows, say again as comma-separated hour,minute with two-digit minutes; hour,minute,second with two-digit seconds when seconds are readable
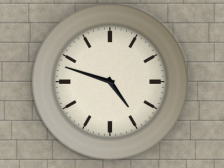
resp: 4,48
